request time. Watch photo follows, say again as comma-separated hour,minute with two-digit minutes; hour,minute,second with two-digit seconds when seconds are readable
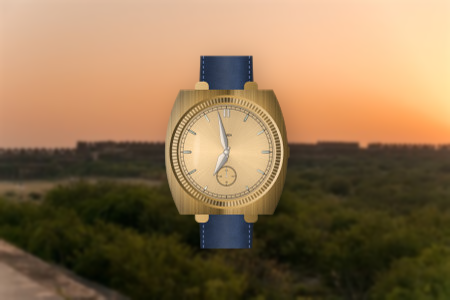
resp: 6,58
